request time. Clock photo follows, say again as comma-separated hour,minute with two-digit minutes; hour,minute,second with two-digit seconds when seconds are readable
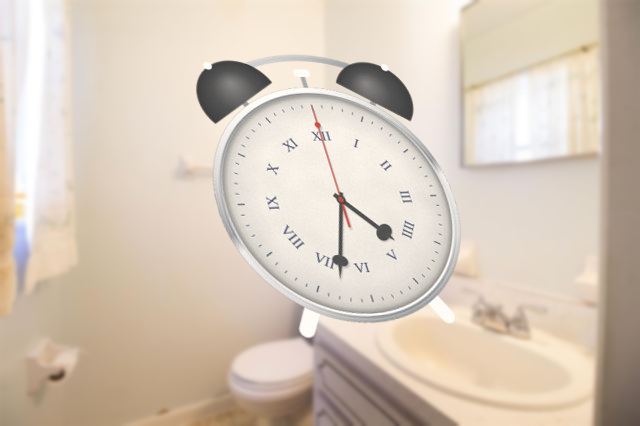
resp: 4,33,00
